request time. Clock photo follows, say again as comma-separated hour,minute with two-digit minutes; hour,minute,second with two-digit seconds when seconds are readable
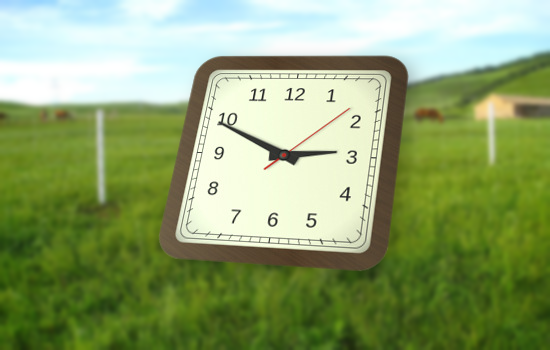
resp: 2,49,08
